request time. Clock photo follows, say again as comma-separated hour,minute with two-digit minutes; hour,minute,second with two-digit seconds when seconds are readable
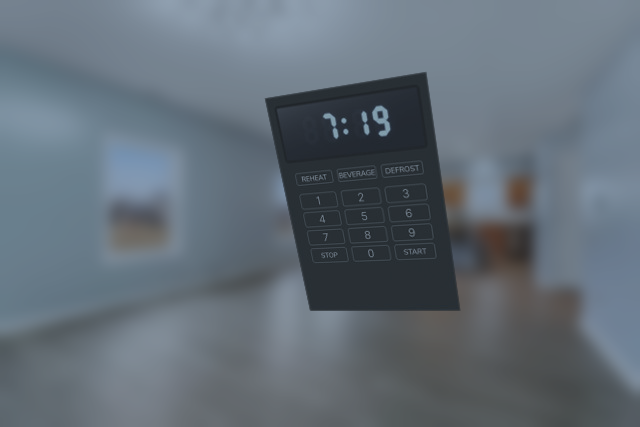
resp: 7,19
